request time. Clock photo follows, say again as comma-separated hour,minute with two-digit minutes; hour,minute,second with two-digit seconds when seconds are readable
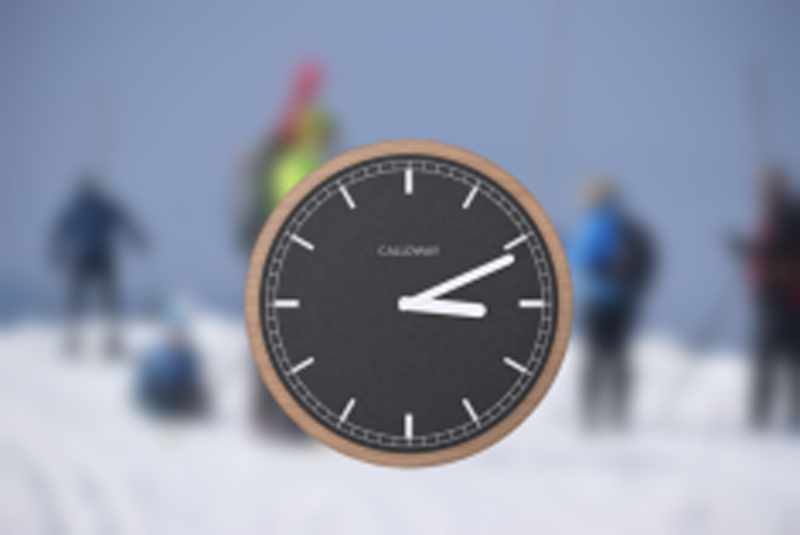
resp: 3,11
